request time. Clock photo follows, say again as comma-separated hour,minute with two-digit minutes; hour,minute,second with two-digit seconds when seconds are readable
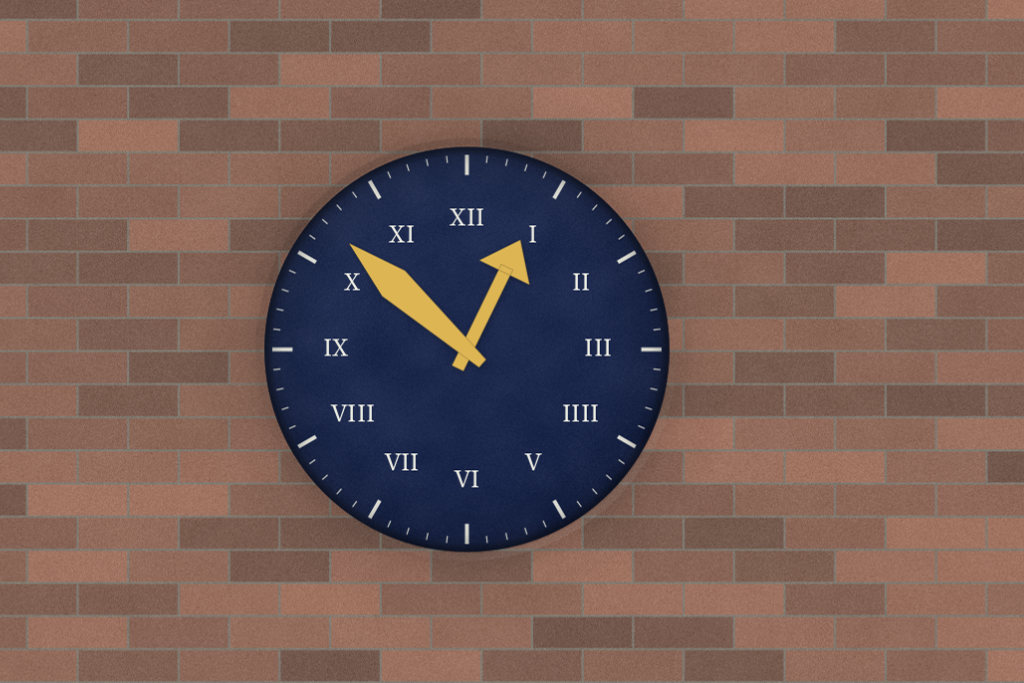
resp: 12,52
